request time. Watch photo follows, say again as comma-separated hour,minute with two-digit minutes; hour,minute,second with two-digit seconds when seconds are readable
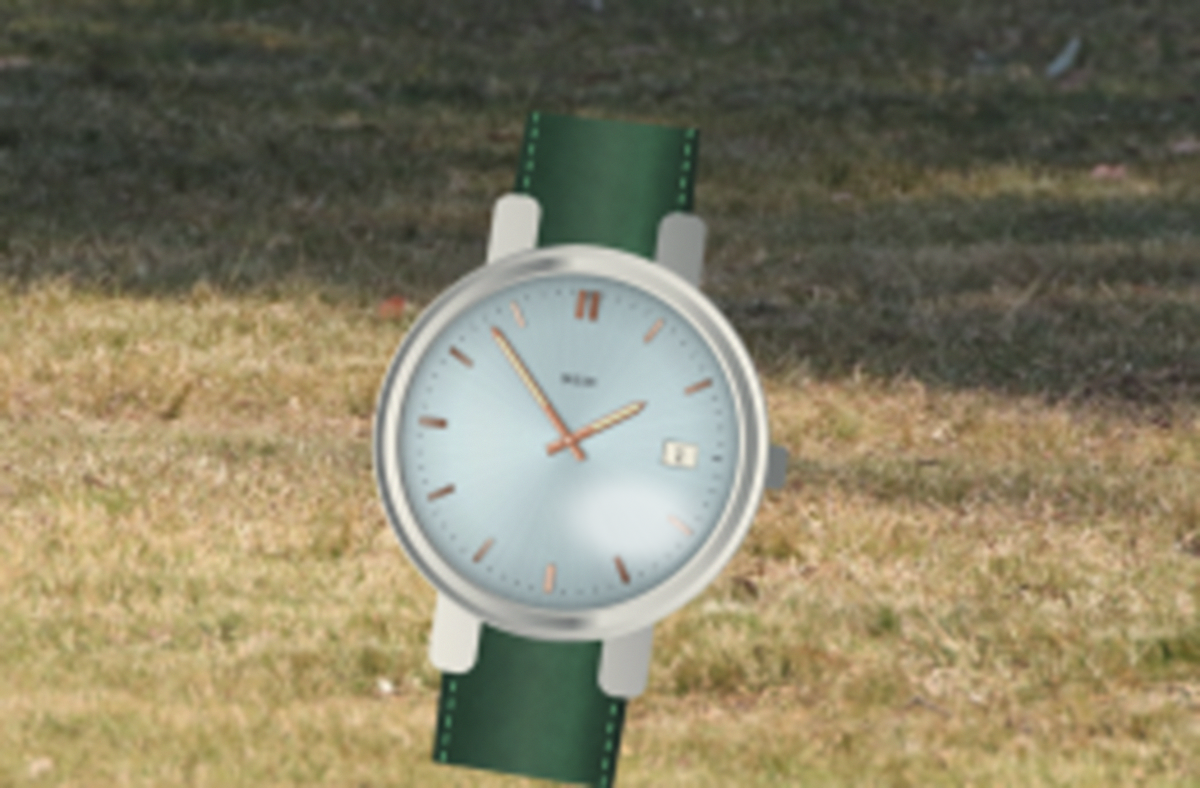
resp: 1,53
